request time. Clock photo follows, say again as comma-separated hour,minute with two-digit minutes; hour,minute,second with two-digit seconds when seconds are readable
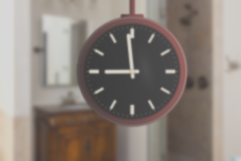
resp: 8,59
